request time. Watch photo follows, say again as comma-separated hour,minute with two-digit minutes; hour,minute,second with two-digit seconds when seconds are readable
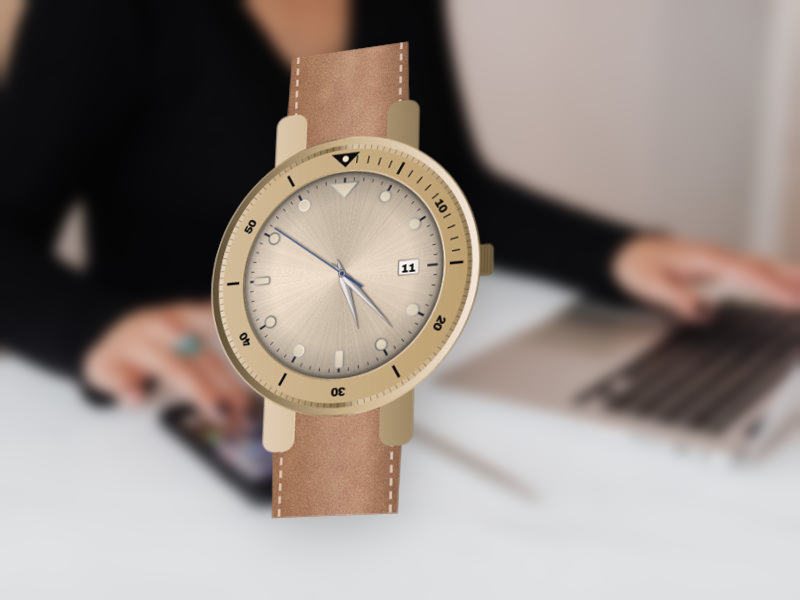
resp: 5,22,51
